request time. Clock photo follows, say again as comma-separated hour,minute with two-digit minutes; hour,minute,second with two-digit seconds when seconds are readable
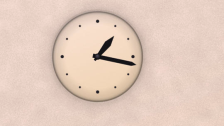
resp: 1,17
